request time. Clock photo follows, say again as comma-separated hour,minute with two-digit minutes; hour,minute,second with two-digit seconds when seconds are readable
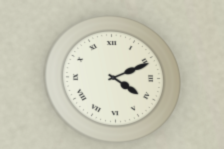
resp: 4,11
